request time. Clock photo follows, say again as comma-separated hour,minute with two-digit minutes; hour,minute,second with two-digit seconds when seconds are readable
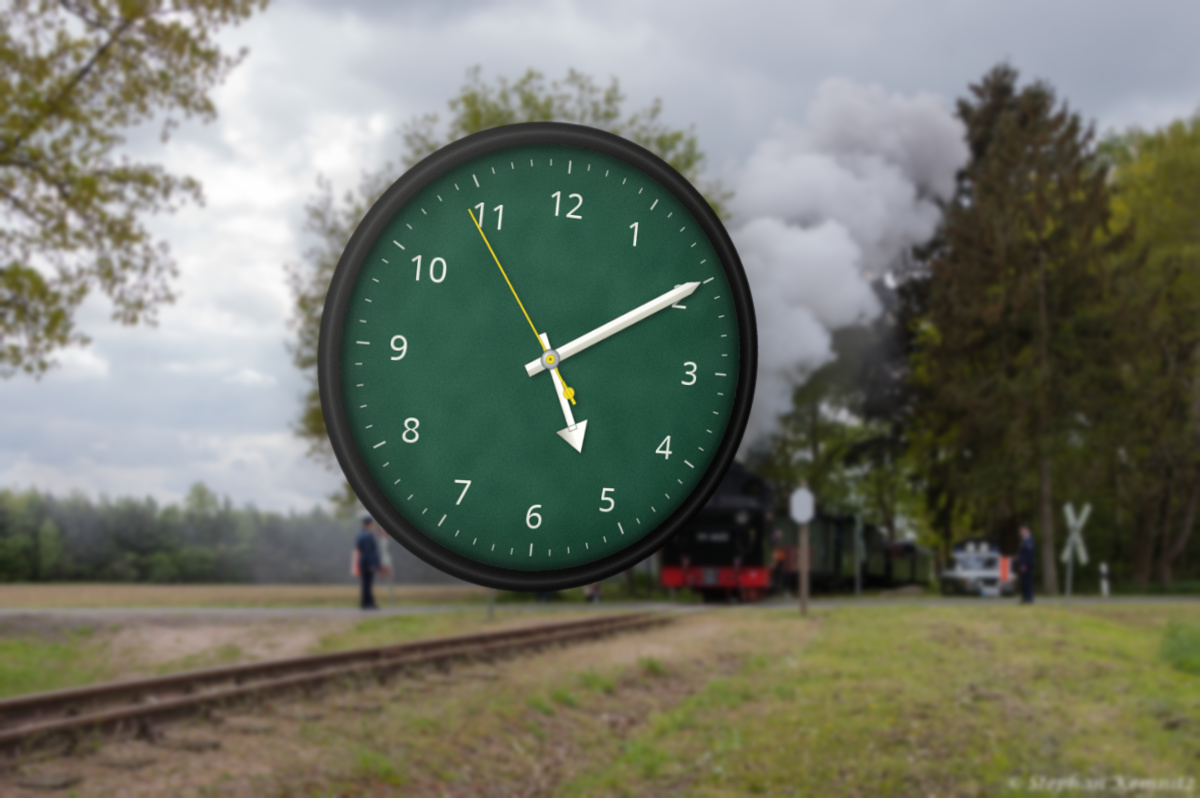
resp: 5,09,54
